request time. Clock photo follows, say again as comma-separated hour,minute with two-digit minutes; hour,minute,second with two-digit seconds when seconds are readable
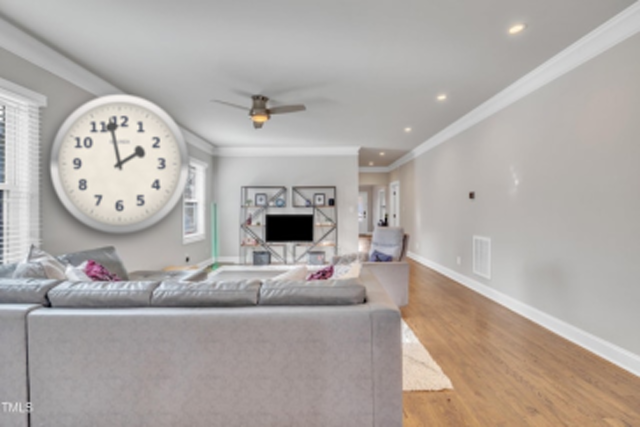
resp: 1,58
